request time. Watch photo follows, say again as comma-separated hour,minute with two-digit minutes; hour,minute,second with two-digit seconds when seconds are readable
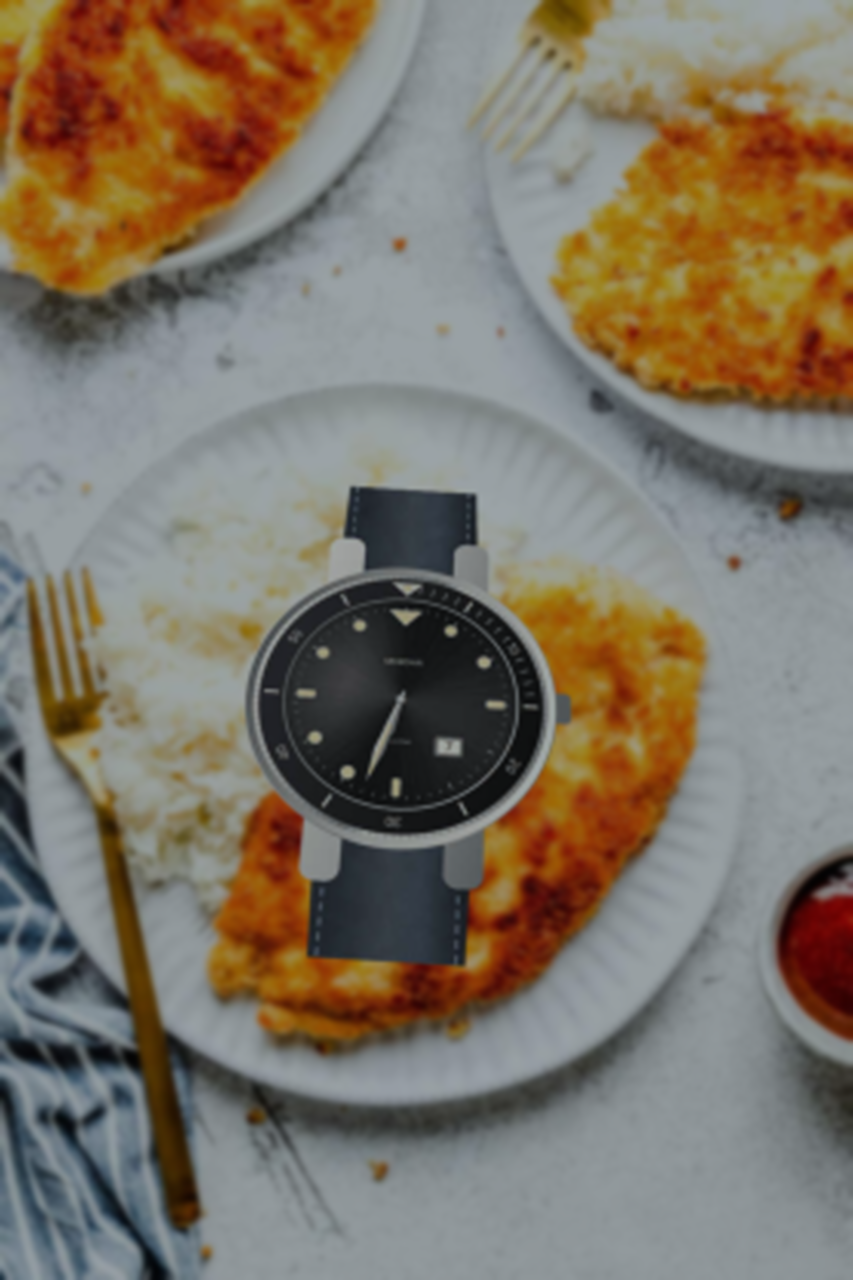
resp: 6,33
